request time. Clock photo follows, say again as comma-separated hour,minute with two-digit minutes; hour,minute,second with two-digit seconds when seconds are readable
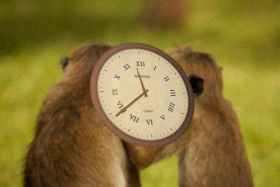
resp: 11,39
